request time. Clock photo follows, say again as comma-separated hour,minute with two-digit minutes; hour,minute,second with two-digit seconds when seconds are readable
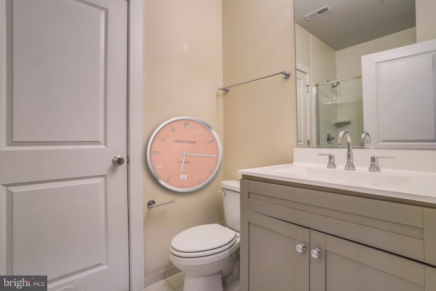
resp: 6,15
